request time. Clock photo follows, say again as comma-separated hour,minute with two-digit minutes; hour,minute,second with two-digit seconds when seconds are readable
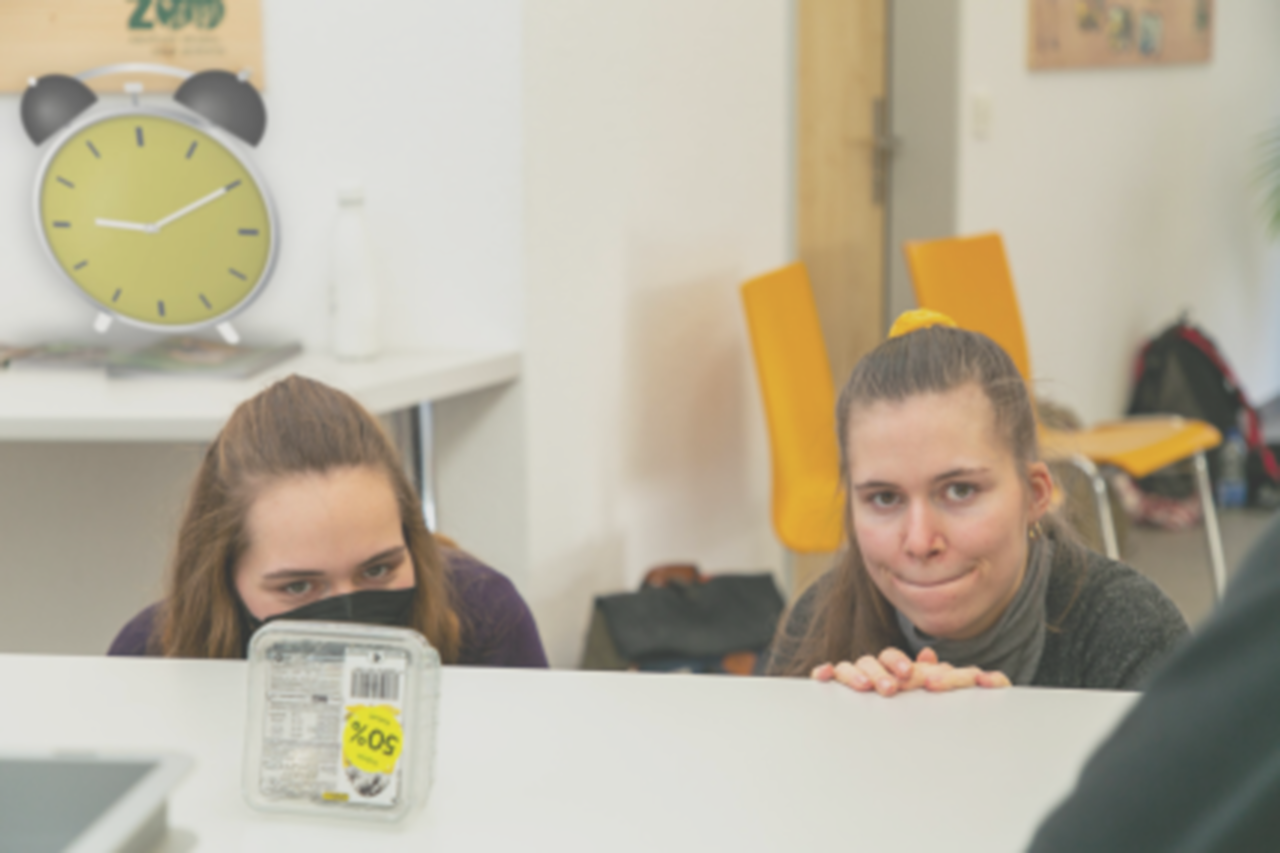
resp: 9,10
